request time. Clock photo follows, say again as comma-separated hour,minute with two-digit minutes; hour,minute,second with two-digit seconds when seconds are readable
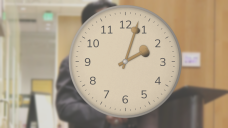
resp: 2,03
